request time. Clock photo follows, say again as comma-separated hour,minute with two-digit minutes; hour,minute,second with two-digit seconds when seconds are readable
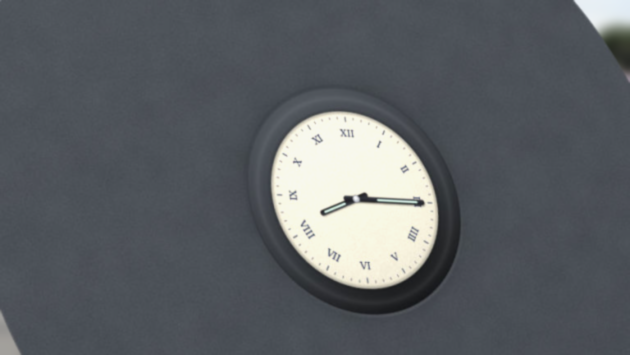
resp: 8,15
